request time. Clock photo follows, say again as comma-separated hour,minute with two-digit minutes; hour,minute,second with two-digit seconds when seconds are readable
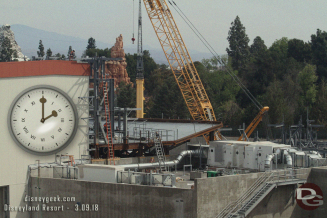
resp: 2,00
